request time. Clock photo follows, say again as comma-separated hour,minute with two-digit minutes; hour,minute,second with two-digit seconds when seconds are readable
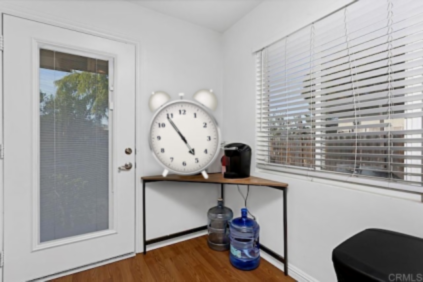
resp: 4,54
